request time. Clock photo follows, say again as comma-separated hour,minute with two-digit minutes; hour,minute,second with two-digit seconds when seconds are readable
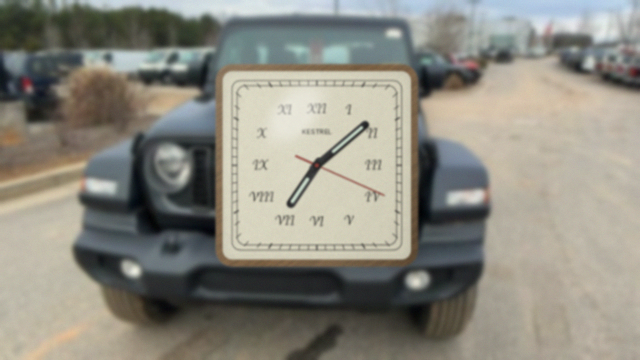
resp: 7,08,19
